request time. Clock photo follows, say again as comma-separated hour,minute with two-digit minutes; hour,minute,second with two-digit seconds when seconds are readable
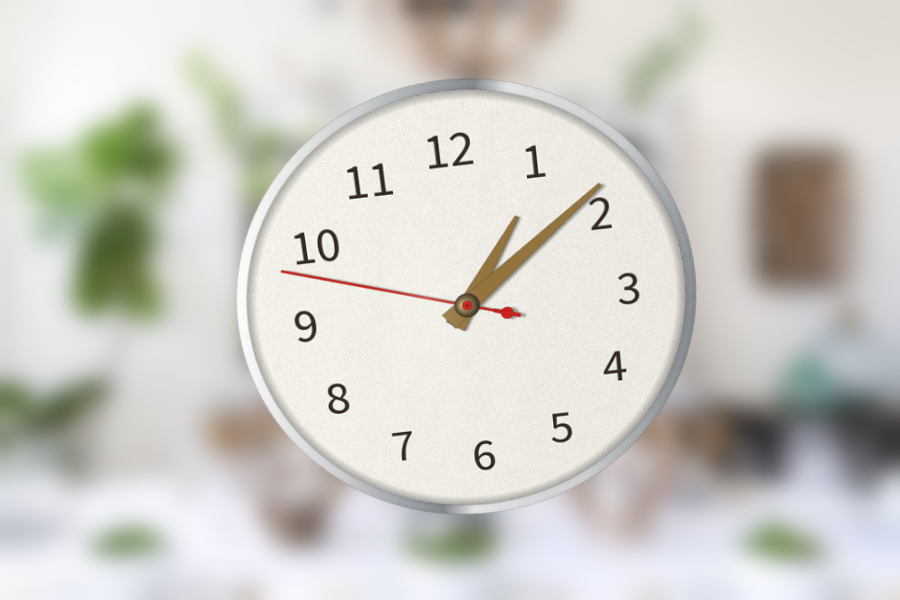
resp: 1,08,48
